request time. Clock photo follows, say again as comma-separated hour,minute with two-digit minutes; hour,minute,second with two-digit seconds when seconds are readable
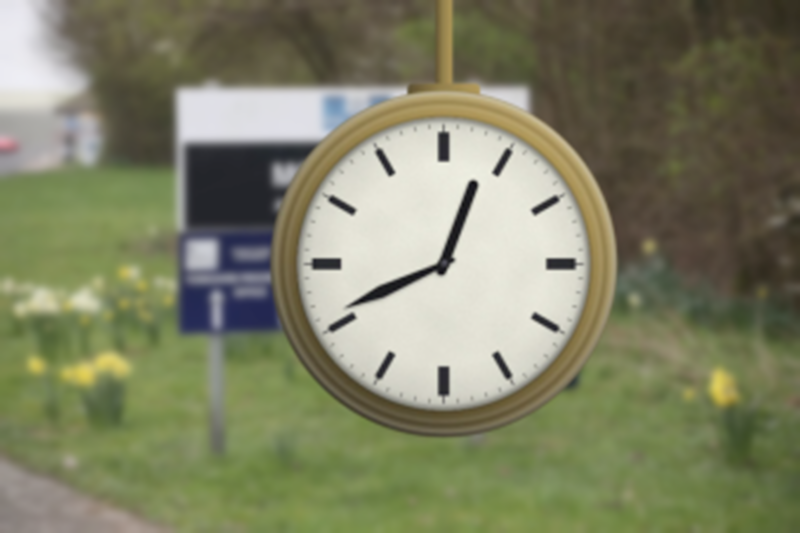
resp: 12,41
